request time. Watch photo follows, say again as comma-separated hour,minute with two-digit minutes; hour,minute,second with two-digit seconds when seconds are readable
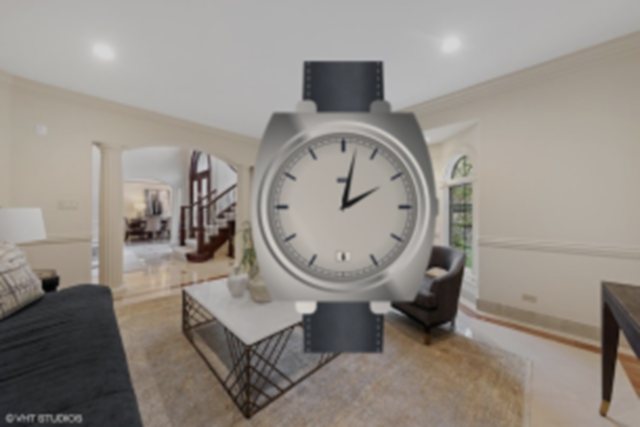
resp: 2,02
